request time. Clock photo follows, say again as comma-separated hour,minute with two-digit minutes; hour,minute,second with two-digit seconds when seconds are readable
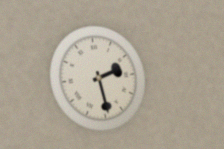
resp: 2,29
